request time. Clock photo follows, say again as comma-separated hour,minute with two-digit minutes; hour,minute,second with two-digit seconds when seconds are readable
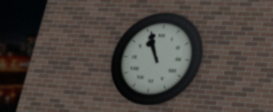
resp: 10,56
